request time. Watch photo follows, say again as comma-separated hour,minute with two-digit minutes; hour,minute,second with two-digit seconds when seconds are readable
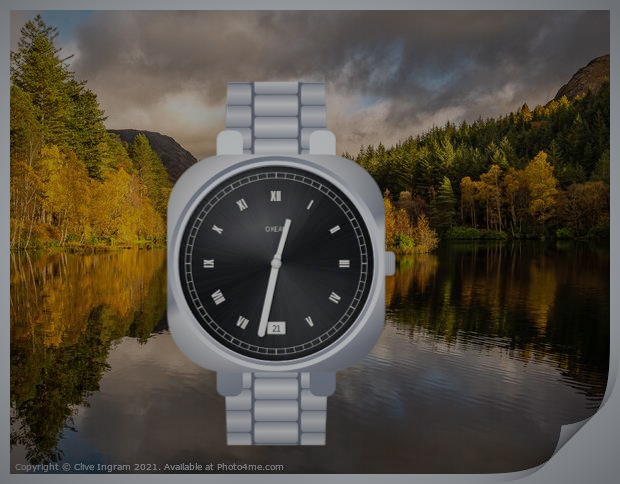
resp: 12,32
